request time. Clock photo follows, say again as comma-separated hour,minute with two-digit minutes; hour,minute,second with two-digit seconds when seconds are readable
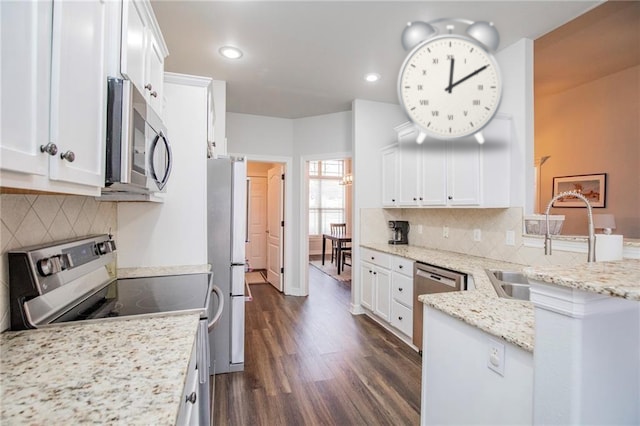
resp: 12,10
